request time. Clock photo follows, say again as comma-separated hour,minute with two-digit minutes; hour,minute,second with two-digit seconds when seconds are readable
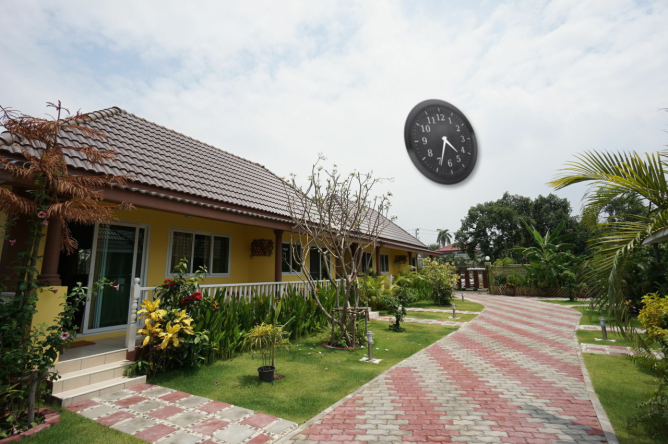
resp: 4,34
